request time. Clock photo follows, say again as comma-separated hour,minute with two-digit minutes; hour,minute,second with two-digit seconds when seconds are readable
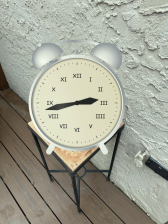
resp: 2,43
